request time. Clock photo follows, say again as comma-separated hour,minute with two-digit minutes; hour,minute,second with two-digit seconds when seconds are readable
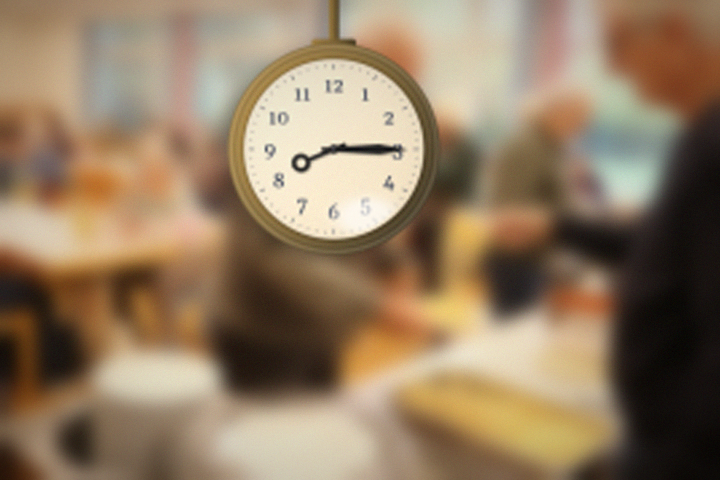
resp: 8,15
